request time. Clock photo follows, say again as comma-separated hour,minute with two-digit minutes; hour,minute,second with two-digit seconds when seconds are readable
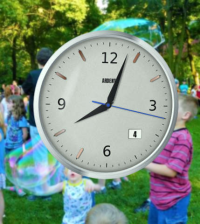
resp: 8,03,17
